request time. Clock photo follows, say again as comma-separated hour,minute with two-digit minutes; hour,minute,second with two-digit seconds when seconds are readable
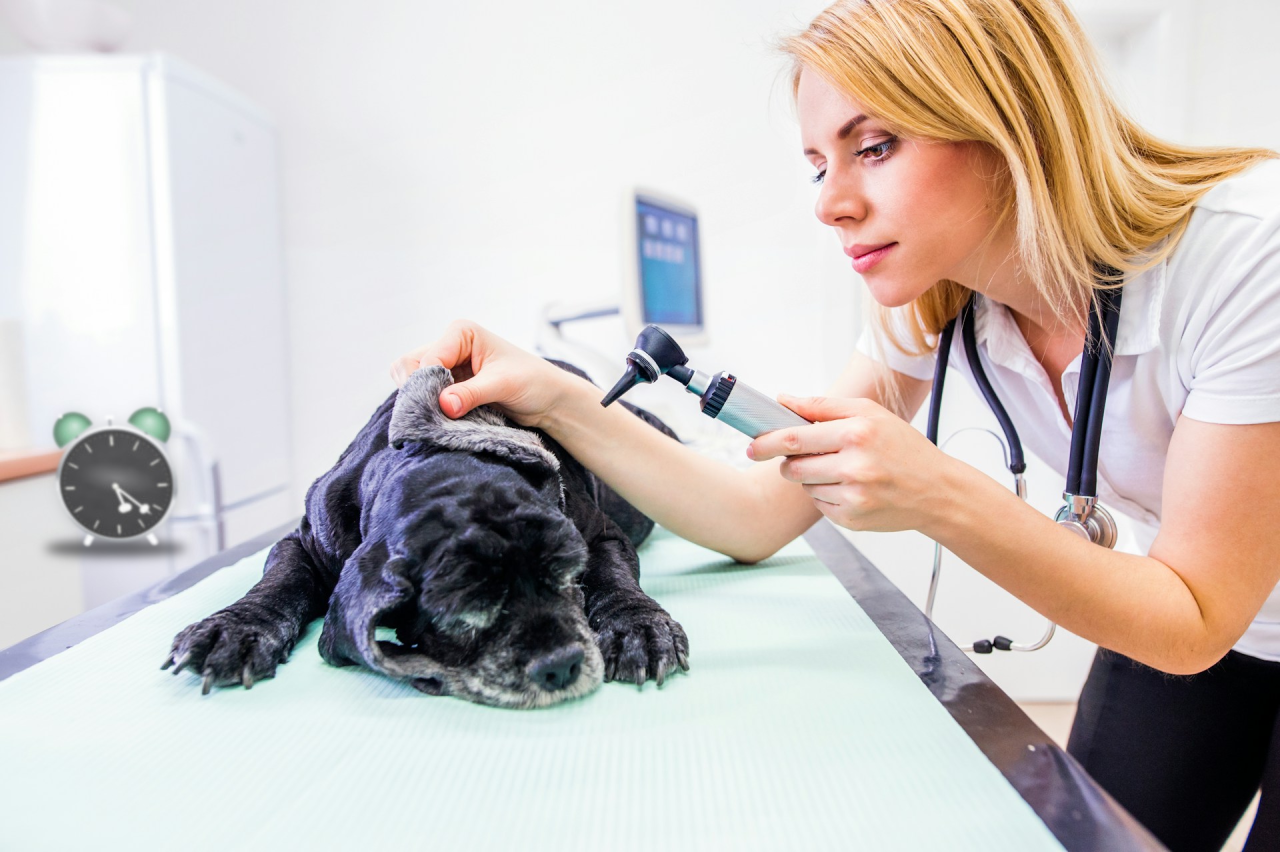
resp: 5,22
